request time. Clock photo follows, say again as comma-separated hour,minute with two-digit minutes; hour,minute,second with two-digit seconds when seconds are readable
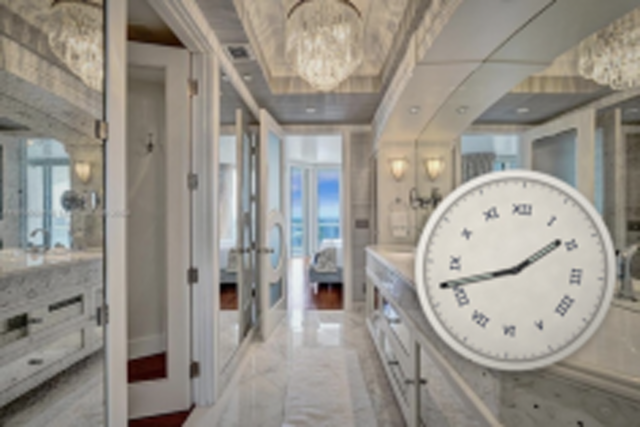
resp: 1,42
